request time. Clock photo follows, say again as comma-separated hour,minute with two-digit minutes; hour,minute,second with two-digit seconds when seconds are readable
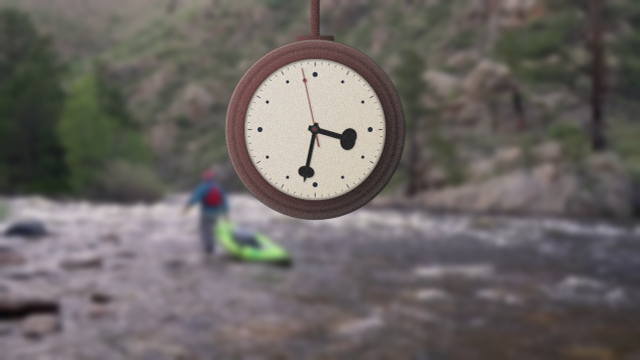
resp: 3,31,58
